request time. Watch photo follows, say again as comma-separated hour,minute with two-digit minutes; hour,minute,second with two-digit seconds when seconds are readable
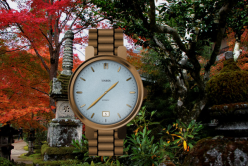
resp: 1,38
